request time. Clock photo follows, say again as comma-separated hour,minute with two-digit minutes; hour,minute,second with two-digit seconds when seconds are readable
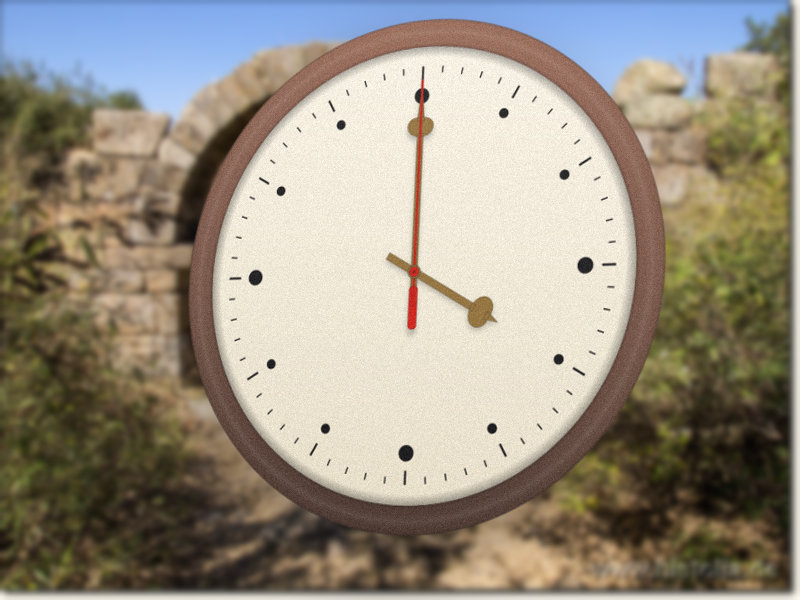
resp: 4,00,00
